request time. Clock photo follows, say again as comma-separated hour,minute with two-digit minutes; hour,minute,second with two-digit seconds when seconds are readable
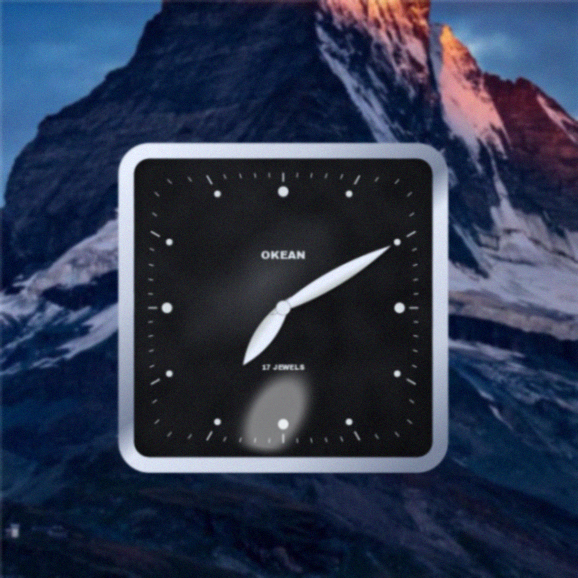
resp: 7,10
